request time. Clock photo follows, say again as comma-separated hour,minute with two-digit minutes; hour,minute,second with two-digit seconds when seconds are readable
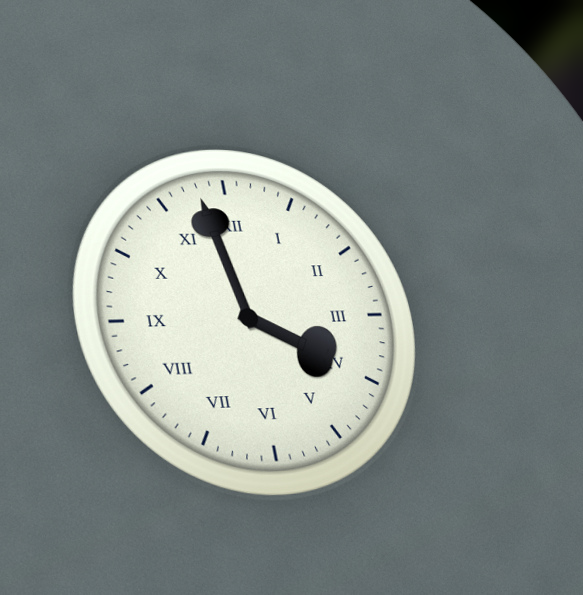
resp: 3,58
